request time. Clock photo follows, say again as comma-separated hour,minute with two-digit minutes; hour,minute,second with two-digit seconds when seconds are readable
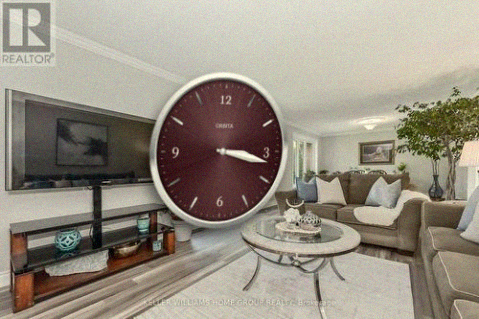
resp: 3,17
